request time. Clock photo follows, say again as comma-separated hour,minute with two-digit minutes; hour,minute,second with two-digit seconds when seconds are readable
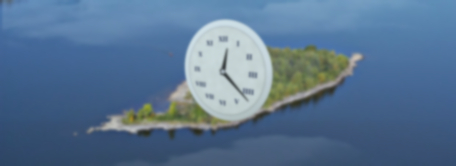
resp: 12,22
